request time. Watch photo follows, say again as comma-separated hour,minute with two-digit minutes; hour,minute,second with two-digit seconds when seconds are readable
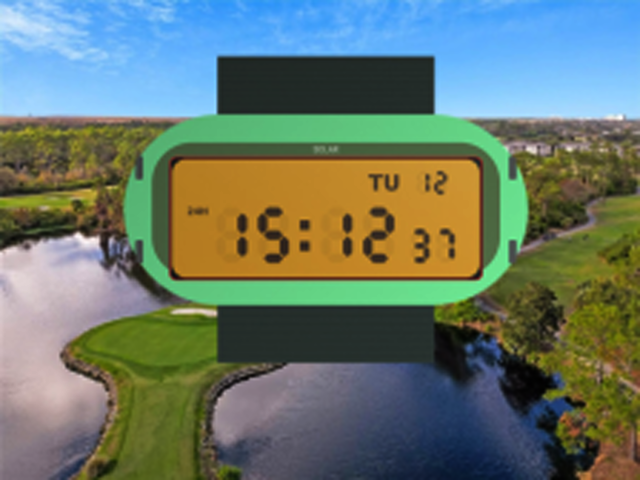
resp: 15,12,37
